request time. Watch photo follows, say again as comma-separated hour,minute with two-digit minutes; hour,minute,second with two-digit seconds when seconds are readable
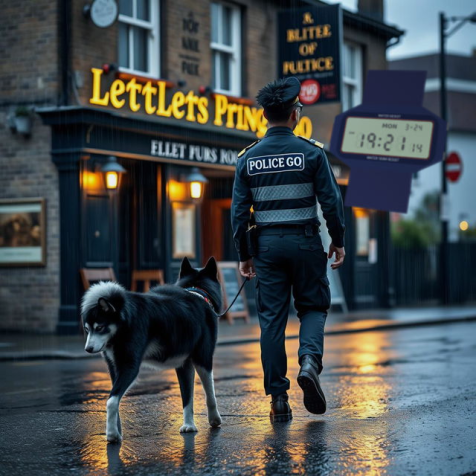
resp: 19,21,14
